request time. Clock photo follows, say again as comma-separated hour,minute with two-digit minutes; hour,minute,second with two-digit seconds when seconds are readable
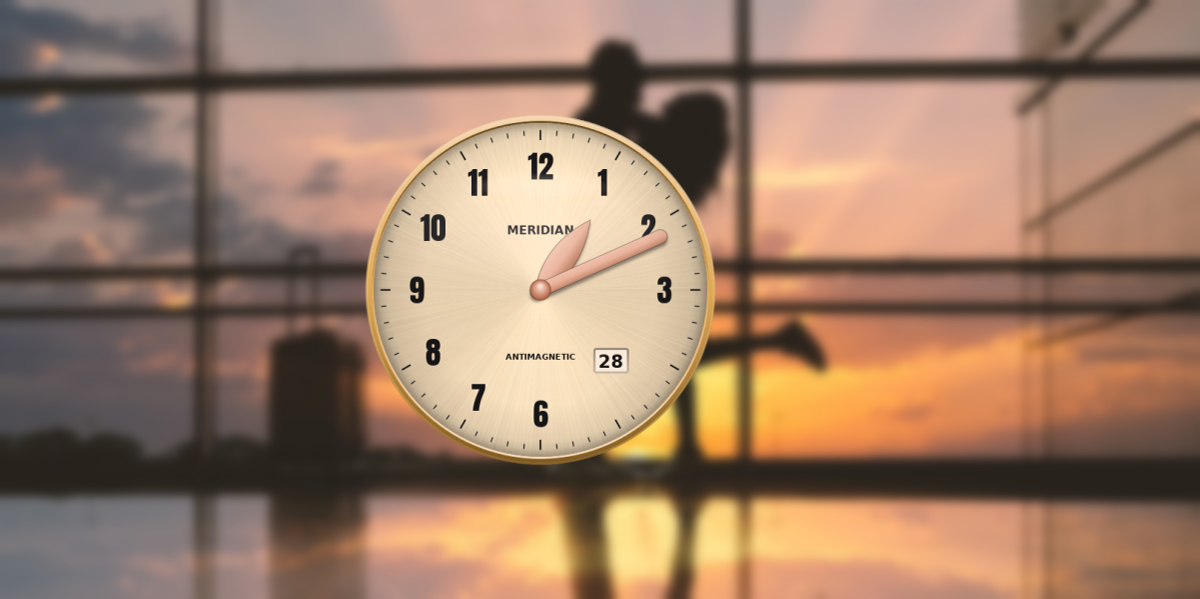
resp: 1,11
